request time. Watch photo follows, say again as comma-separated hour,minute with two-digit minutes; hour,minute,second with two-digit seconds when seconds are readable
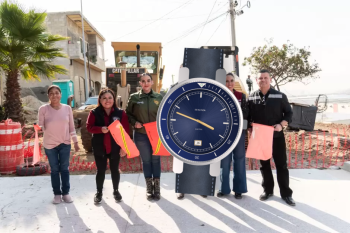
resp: 3,48
